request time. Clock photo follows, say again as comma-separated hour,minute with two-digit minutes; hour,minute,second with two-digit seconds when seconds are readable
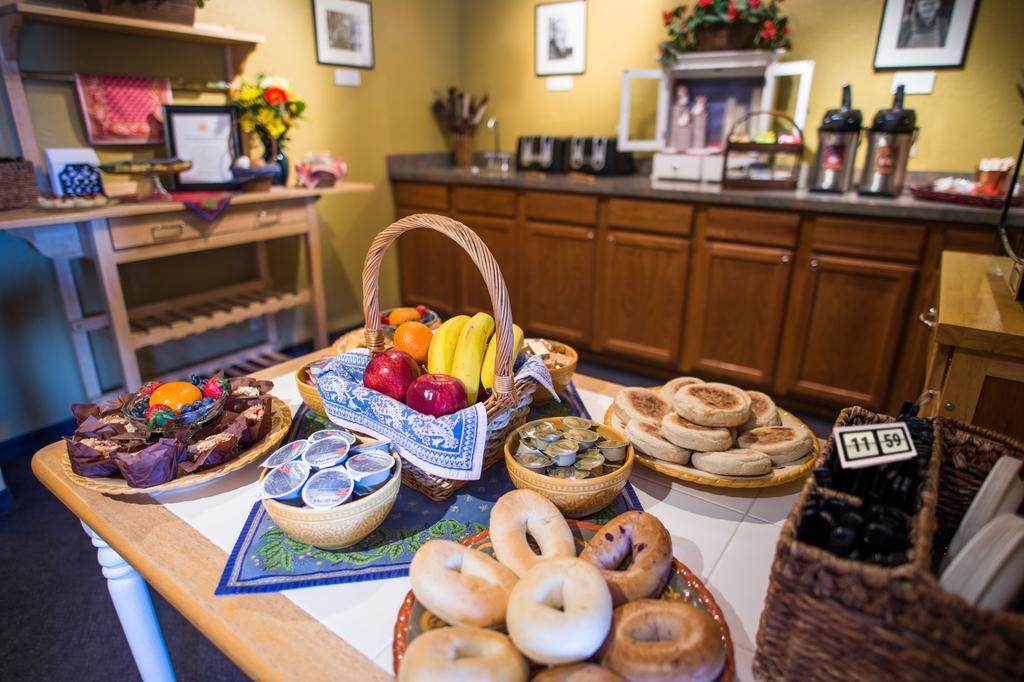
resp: 11,59
